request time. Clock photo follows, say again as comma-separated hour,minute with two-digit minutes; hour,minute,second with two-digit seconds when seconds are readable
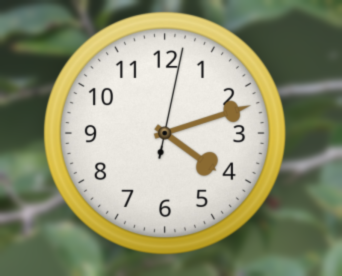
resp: 4,12,02
